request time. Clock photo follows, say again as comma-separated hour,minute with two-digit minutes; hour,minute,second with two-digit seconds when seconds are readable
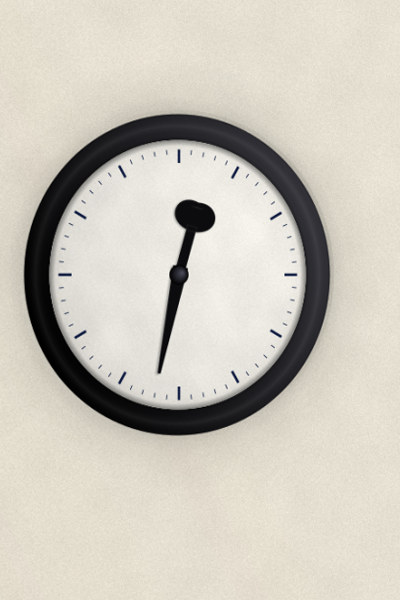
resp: 12,32
